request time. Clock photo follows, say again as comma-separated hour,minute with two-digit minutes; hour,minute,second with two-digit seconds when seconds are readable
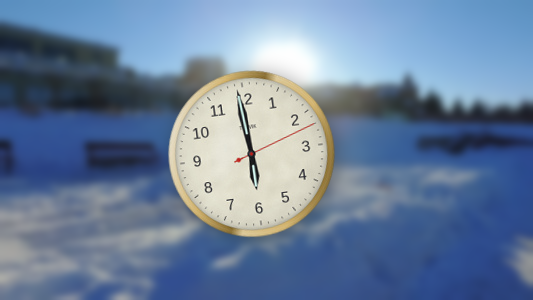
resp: 5,59,12
